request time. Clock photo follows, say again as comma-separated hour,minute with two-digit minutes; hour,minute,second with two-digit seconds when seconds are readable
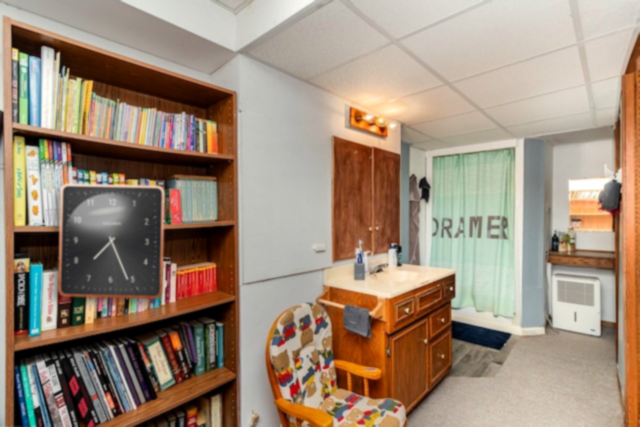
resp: 7,26
